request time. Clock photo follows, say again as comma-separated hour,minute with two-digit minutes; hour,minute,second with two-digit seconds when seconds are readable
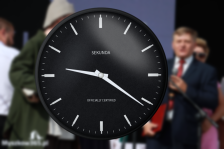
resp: 9,21
